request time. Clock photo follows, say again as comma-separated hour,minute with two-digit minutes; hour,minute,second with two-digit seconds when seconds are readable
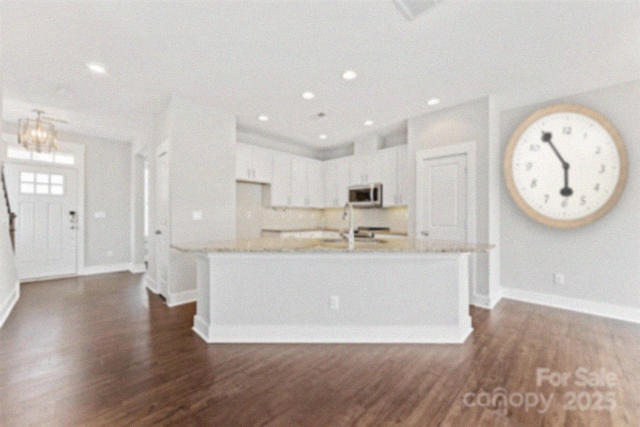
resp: 5,54
